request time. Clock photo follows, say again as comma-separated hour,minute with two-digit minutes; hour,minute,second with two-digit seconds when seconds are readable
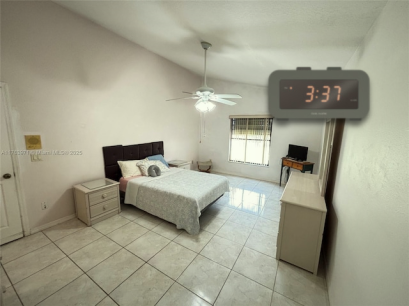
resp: 3,37
